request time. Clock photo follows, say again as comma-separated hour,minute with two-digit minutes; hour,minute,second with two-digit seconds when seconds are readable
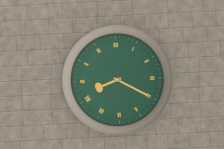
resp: 8,20
